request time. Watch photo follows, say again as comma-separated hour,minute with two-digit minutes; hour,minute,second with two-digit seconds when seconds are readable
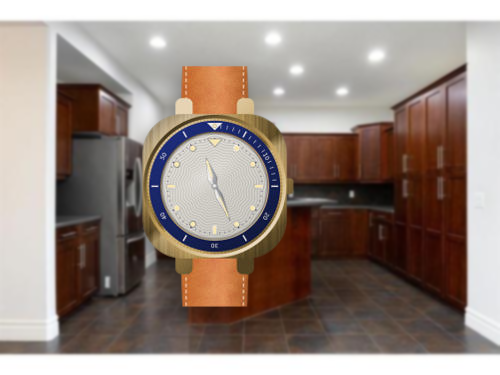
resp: 11,26
